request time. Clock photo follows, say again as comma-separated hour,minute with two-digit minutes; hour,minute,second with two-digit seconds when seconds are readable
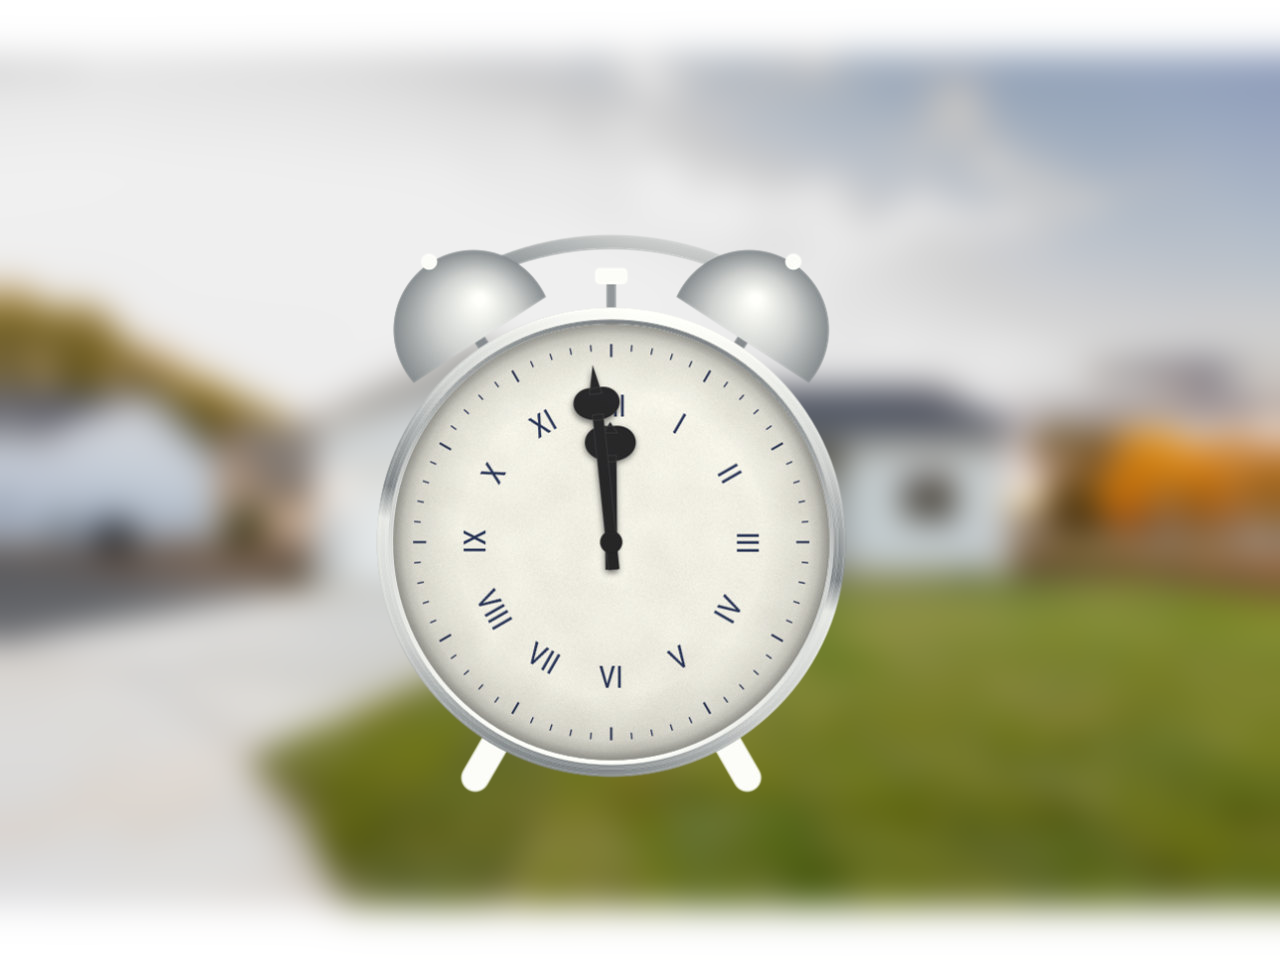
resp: 11,59
